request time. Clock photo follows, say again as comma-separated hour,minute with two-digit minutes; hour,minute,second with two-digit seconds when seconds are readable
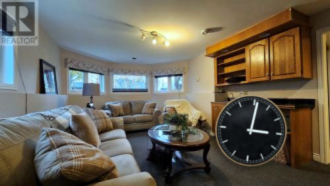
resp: 3,01
